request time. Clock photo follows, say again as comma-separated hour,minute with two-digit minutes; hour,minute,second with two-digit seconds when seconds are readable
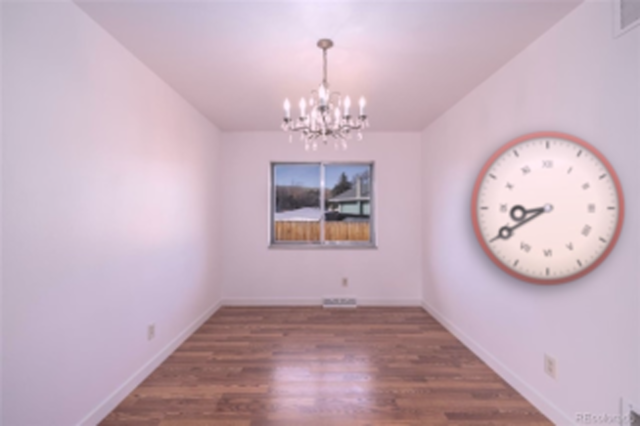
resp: 8,40
